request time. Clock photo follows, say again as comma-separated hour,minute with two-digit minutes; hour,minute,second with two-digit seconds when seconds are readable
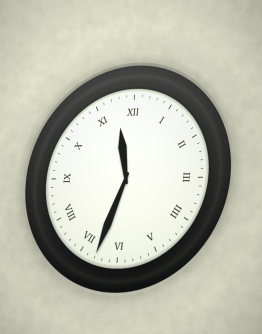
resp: 11,33
